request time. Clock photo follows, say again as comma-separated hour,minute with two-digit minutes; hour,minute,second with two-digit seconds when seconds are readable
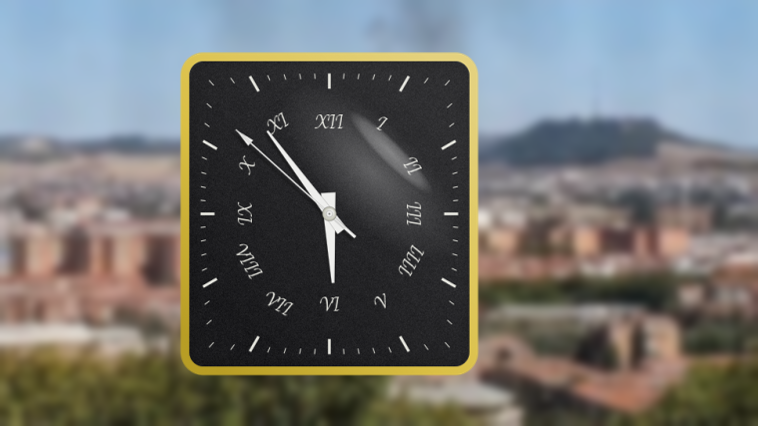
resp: 5,53,52
